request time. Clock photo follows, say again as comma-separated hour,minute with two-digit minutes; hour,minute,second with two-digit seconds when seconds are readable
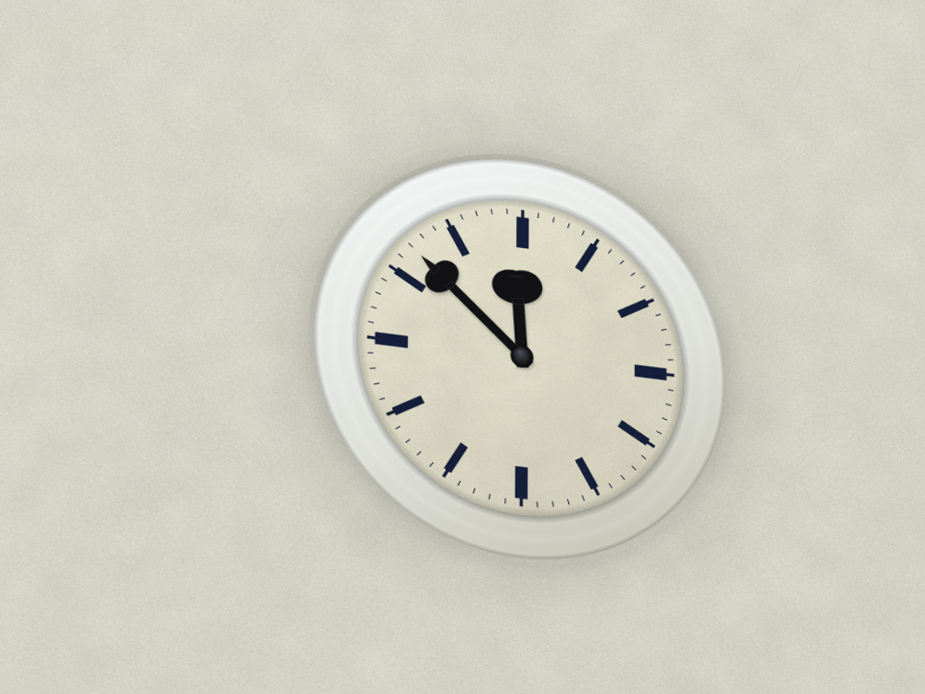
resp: 11,52
